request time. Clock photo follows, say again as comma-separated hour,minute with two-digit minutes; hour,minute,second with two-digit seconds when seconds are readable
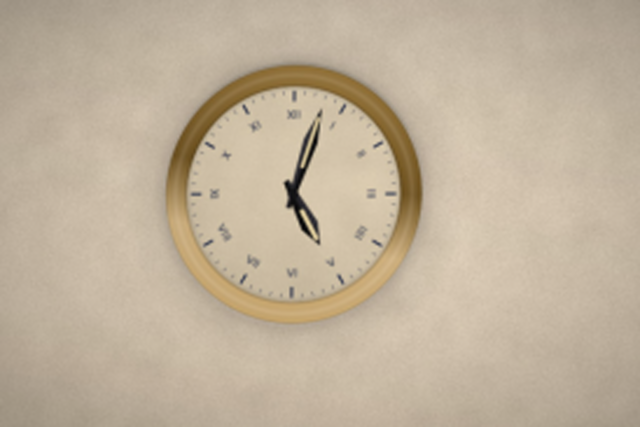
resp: 5,03
